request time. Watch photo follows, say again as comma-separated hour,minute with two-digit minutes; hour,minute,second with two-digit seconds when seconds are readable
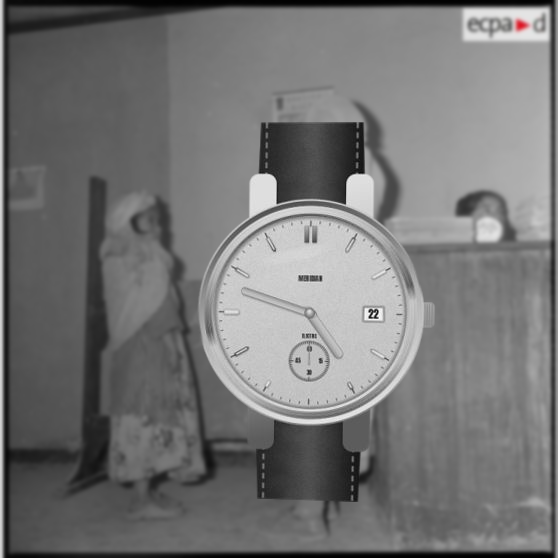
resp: 4,48
